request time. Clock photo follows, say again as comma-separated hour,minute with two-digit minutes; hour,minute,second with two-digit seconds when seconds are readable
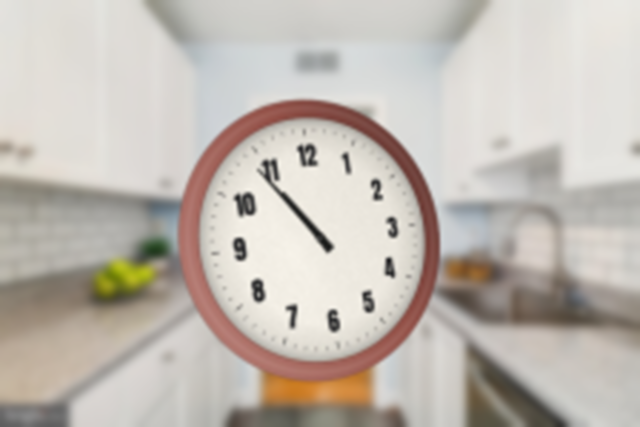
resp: 10,54
